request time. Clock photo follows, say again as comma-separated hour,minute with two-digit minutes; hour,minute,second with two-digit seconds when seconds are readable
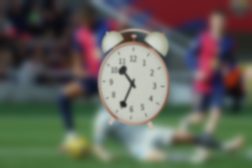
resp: 10,34
